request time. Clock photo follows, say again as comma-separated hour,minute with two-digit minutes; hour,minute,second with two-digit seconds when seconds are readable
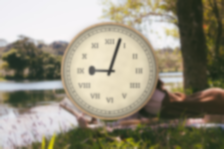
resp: 9,03
